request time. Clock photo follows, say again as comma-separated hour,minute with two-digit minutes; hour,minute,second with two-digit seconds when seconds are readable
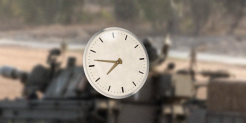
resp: 7,47
